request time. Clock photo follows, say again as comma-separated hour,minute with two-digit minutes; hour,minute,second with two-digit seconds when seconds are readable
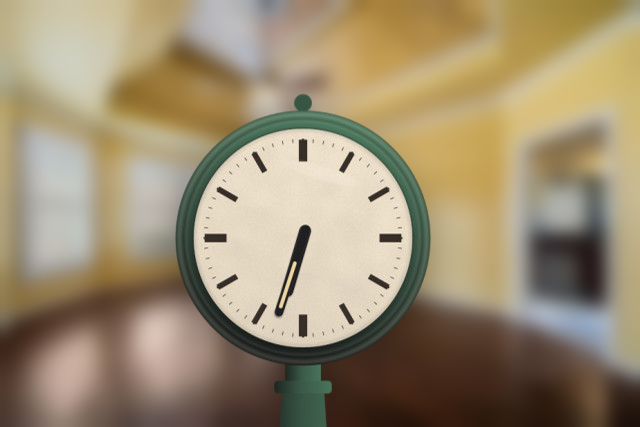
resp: 6,33
